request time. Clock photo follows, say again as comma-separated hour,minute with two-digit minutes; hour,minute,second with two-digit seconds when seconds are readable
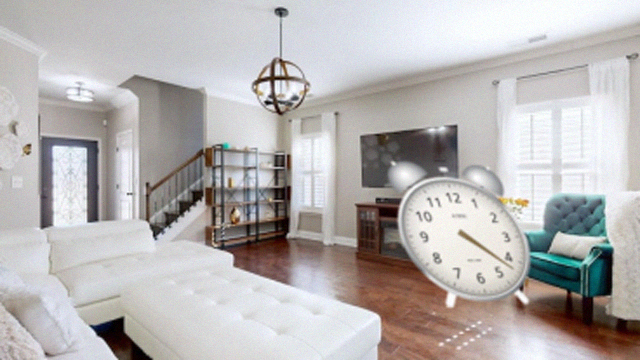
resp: 4,22
